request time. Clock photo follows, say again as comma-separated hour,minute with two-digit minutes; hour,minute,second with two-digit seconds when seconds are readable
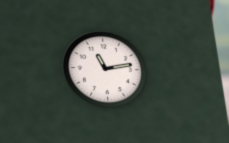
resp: 11,13
